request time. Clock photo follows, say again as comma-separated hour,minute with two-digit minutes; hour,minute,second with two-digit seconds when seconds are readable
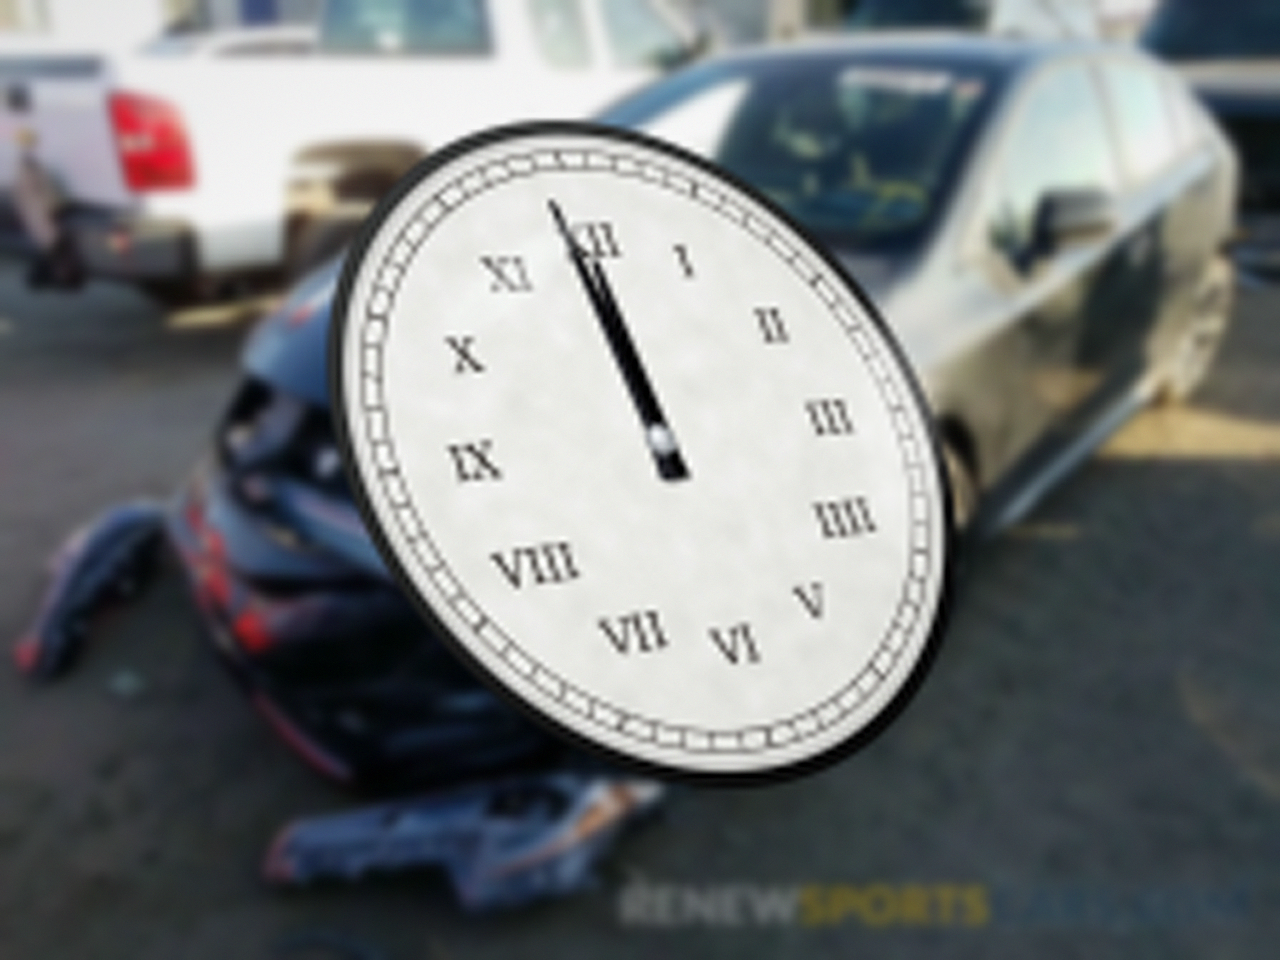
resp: 11,59
